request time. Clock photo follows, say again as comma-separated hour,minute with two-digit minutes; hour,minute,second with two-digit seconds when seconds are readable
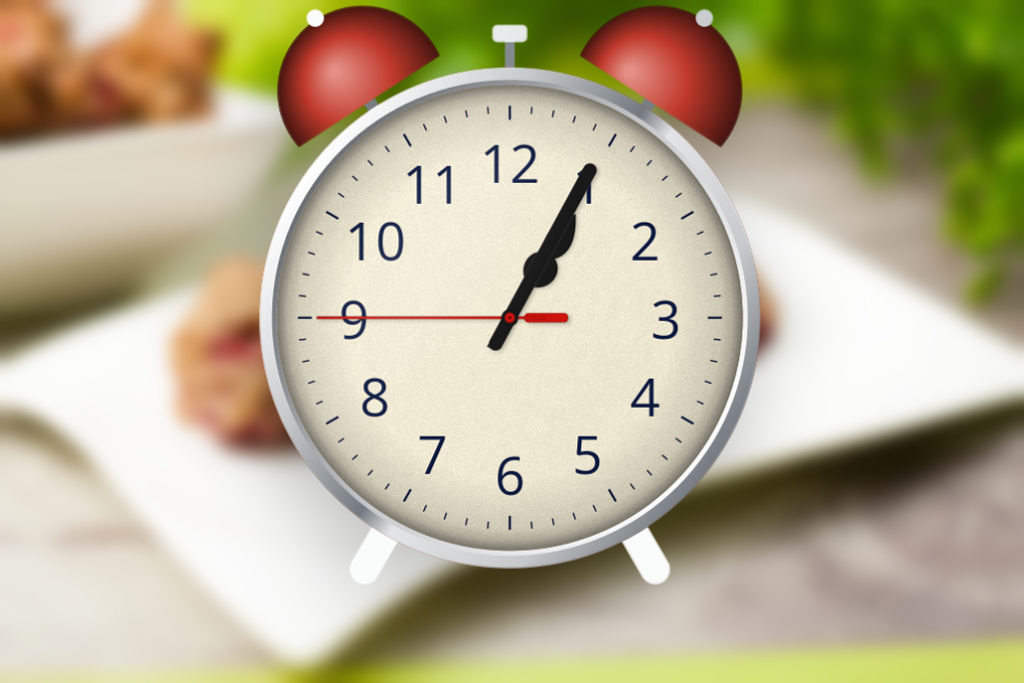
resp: 1,04,45
